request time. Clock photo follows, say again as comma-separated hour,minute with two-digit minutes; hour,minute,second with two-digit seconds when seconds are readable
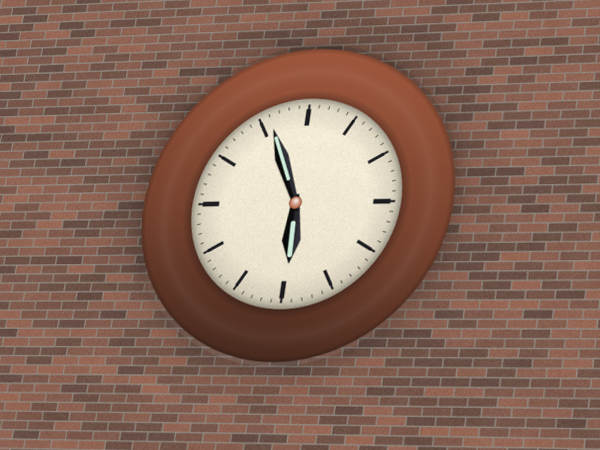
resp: 5,56
